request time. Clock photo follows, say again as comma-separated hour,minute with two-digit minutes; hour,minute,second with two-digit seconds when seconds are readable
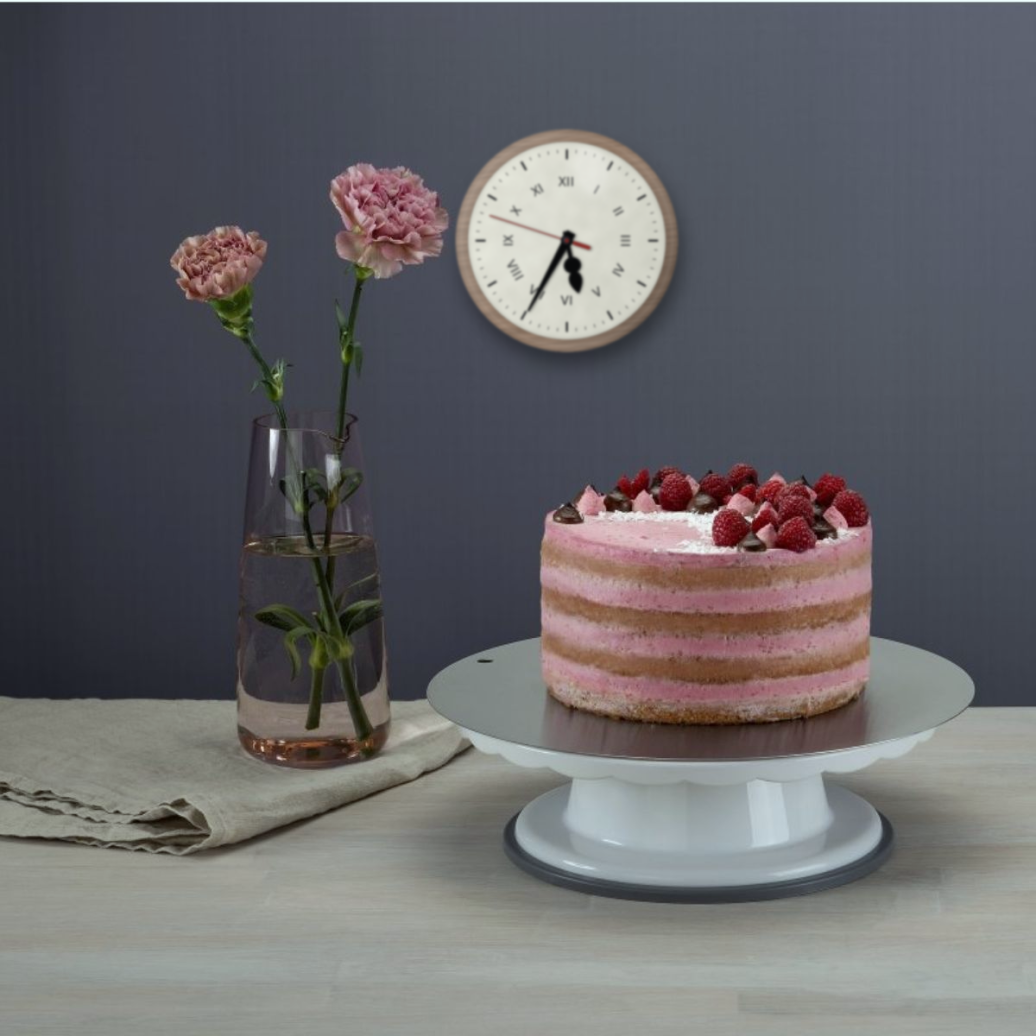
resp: 5,34,48
